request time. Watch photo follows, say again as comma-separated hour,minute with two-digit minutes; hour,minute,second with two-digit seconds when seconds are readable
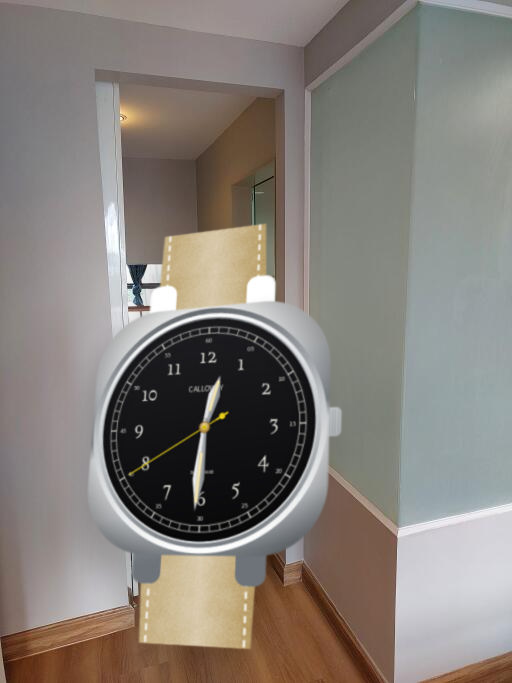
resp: 12,30,40
